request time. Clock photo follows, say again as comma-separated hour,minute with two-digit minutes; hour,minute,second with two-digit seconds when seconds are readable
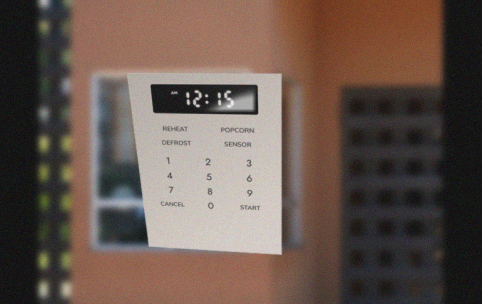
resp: 12,15
